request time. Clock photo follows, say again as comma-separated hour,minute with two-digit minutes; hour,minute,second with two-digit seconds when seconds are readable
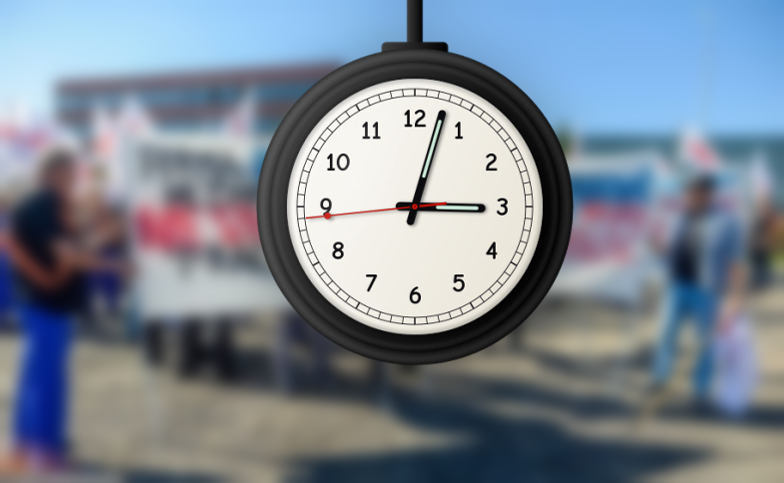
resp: 3,02,44
